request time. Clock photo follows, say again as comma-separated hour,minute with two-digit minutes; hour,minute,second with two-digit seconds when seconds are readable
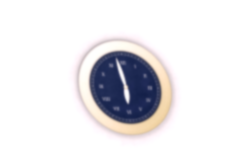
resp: 5,58
